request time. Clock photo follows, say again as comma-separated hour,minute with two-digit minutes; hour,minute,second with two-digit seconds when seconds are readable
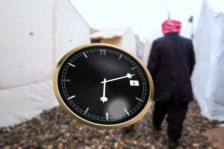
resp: 6,12
